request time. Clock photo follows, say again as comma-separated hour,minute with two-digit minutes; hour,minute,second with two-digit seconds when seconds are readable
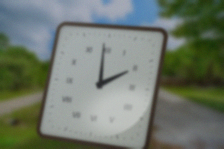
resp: 1,59
